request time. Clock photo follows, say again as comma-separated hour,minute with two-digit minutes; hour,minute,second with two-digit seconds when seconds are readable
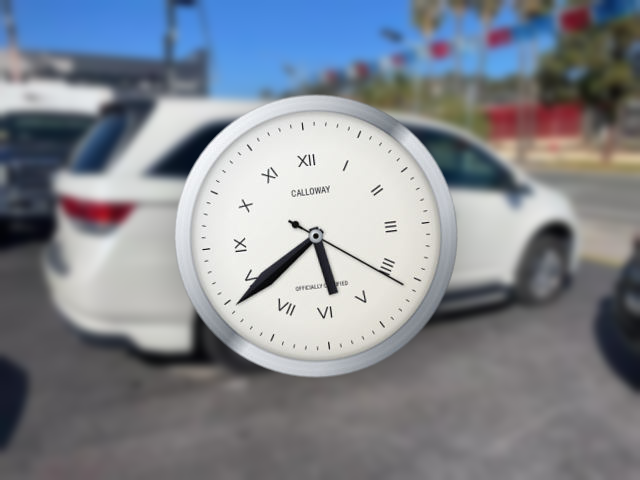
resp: 5,39,21
